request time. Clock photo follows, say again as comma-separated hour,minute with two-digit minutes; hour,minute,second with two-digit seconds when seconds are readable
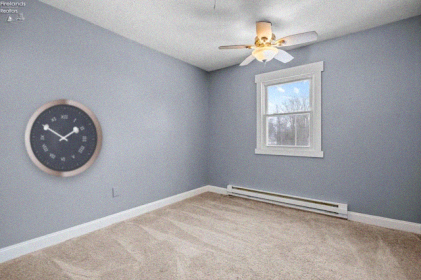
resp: 1,50
